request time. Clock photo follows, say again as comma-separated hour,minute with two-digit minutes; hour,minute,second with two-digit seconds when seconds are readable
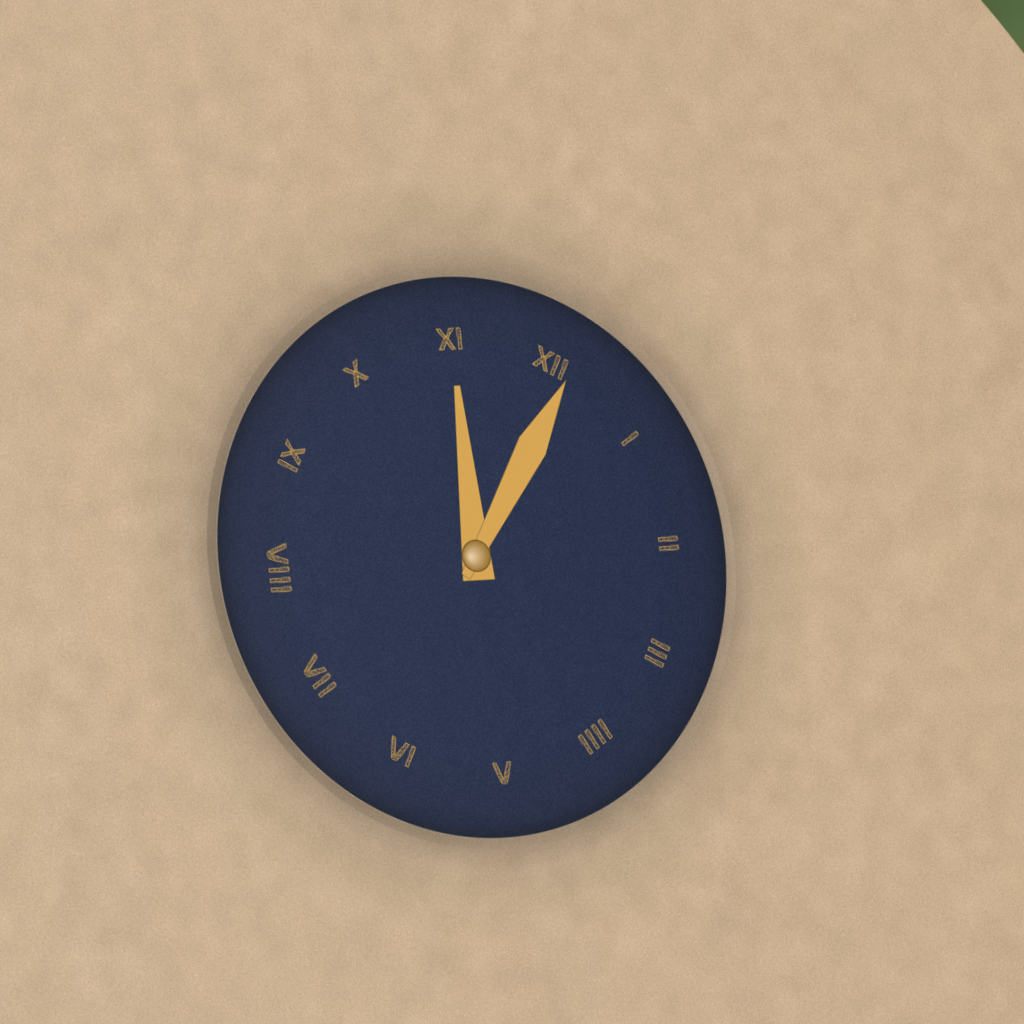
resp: 11,01
